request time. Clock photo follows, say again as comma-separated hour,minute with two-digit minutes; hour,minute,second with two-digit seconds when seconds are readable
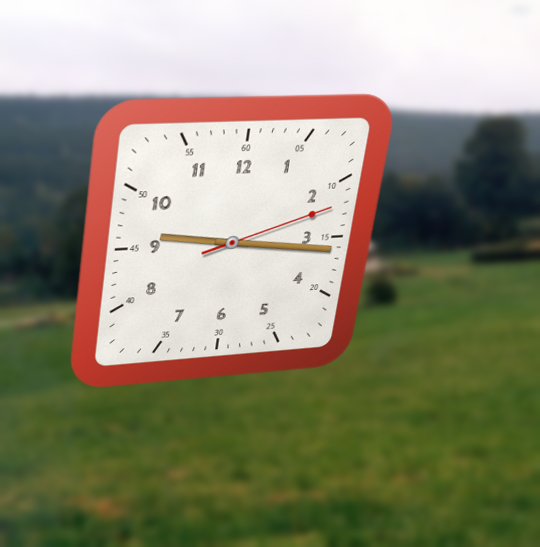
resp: 9,16,12
